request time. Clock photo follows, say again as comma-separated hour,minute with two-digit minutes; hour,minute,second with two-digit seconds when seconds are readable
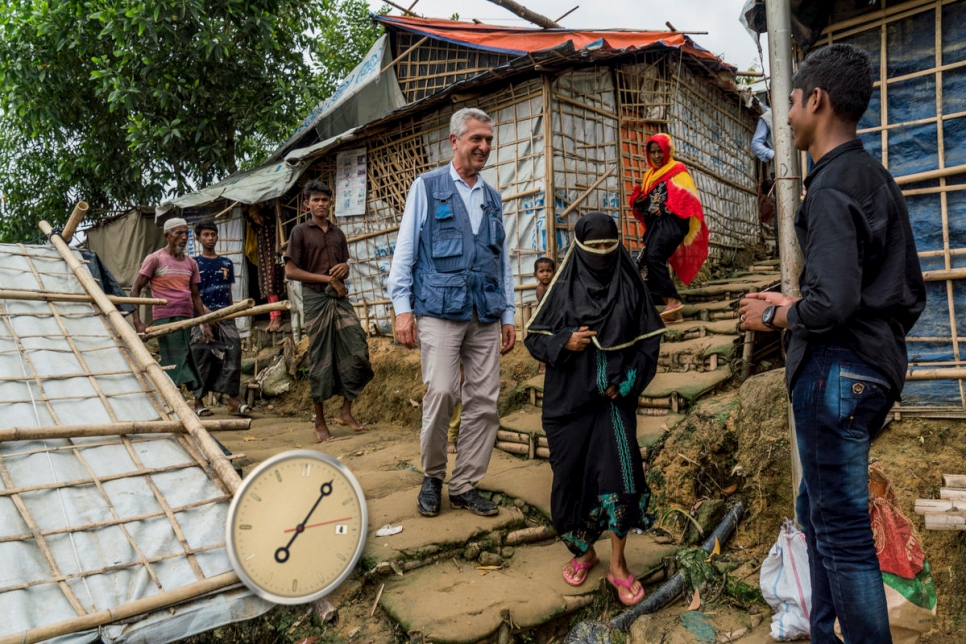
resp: 7,05,13
